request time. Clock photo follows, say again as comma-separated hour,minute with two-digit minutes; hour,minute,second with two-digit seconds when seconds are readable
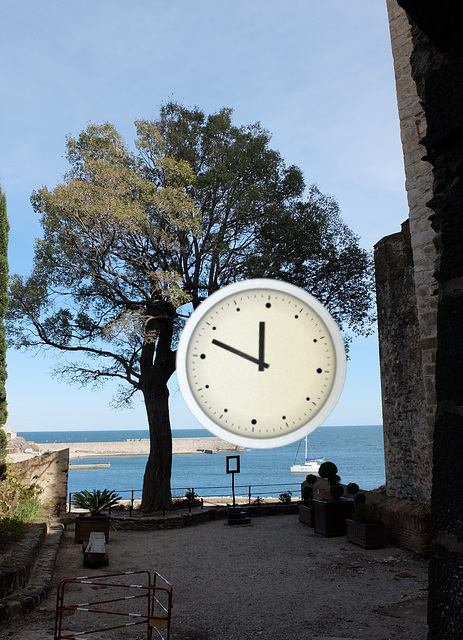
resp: 11,48
